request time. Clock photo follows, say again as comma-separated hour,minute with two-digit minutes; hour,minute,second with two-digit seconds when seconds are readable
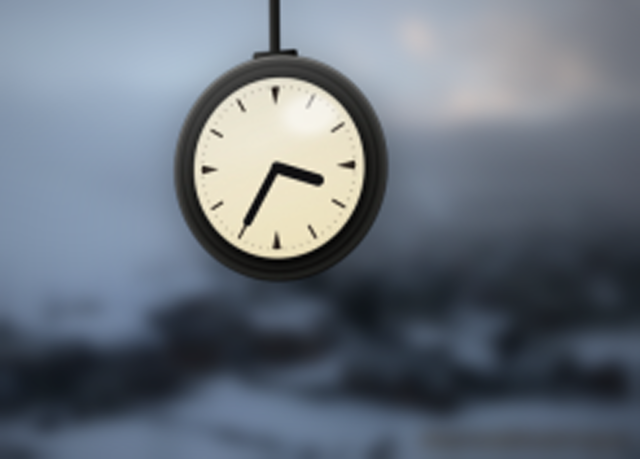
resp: 3,35
